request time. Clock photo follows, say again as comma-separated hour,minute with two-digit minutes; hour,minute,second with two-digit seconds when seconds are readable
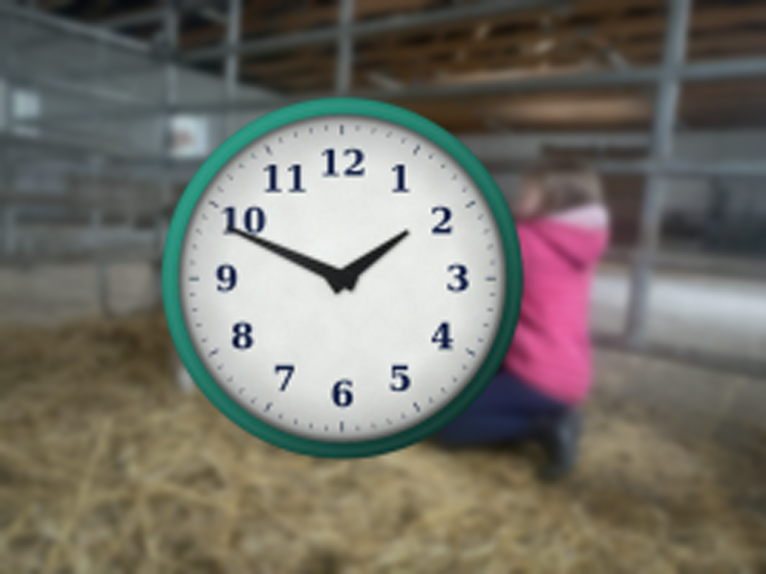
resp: 1,49
